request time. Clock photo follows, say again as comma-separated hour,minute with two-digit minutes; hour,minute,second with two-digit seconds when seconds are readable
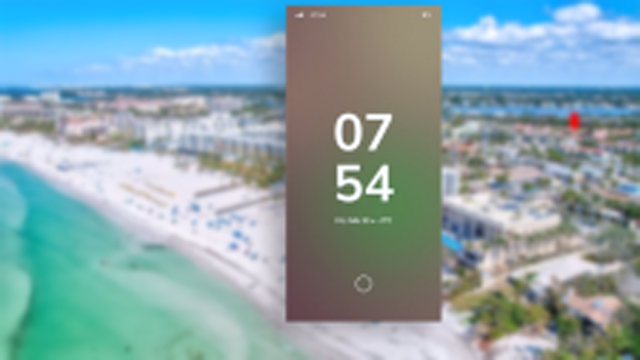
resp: 7,54
